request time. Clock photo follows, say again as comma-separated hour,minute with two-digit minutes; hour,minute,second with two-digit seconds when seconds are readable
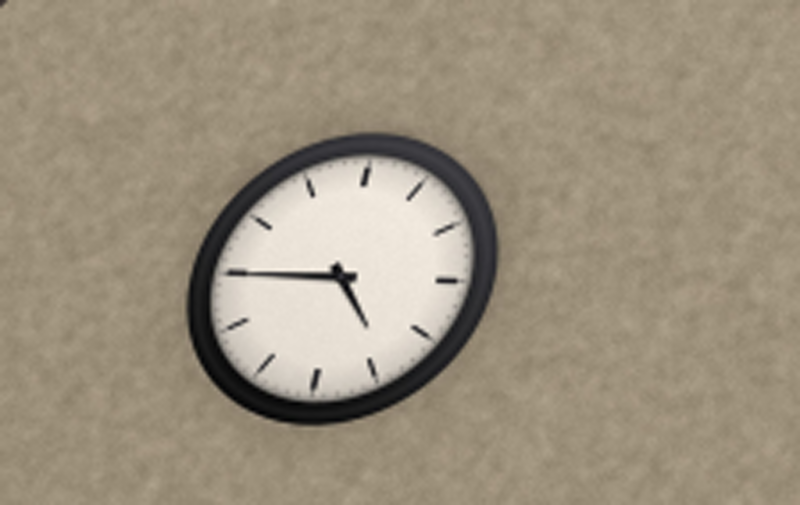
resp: 4,45
